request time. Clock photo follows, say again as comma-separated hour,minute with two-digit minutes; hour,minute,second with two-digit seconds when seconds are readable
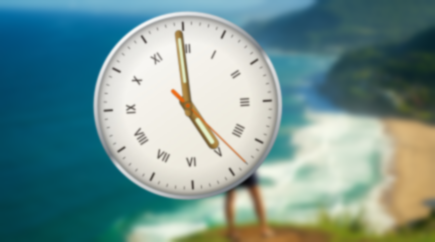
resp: 4,59,23
